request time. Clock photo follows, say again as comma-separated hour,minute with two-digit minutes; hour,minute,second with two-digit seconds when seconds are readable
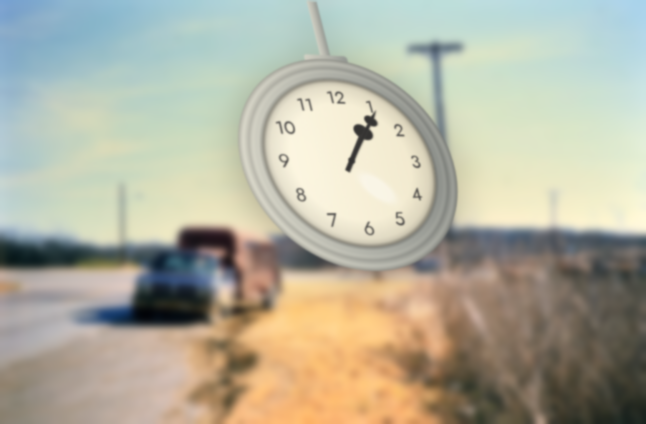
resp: 1,06
